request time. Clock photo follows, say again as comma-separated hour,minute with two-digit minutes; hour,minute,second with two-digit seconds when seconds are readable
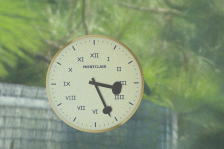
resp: 3,26
